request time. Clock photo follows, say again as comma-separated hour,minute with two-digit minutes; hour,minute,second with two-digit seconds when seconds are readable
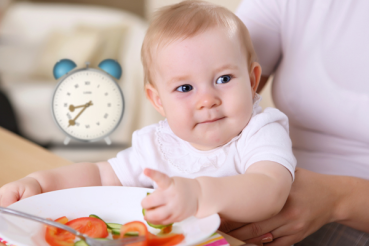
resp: 8,37
